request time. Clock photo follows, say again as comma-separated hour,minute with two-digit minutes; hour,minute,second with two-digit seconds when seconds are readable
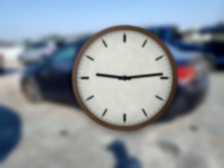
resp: 9,14
